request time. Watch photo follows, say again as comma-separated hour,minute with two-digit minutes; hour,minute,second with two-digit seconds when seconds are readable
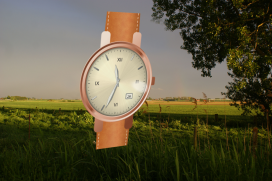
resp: 11,34
